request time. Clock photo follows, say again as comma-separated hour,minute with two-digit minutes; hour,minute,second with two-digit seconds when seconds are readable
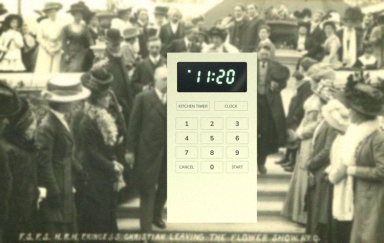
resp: 11,20
